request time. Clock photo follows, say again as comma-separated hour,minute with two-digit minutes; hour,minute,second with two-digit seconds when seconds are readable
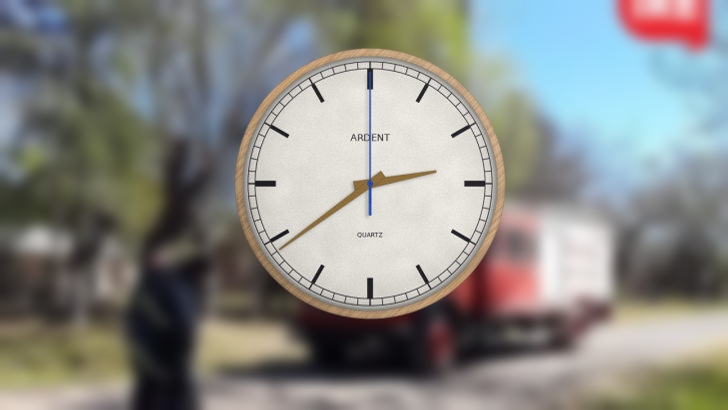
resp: 2,39,00
